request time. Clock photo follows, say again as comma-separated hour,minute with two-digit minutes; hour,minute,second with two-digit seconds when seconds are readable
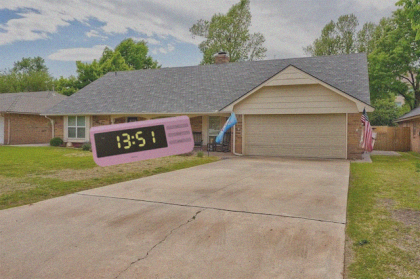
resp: 13,51
